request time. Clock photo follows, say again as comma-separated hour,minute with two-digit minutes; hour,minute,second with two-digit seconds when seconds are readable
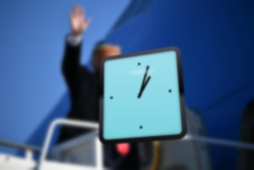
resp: 1,03
